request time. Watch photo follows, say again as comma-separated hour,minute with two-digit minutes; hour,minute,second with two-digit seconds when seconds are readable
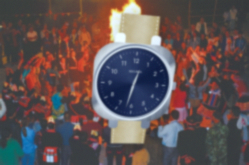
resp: 12,32
